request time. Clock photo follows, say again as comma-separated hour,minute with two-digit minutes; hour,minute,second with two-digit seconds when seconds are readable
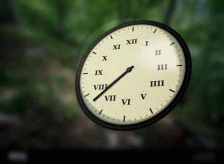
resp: 7,38
